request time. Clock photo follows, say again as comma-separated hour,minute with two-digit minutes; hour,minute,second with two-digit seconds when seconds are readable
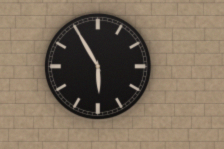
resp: 5,55
